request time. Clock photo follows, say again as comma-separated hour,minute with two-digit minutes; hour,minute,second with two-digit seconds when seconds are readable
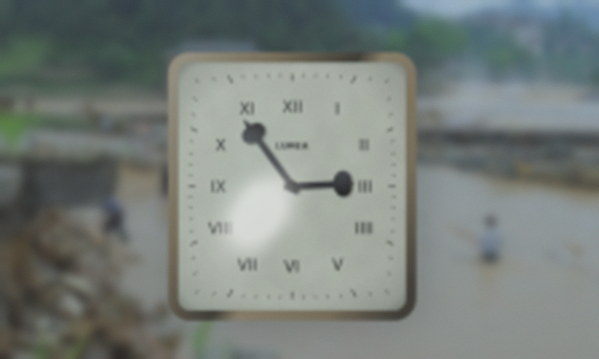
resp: 2,54
